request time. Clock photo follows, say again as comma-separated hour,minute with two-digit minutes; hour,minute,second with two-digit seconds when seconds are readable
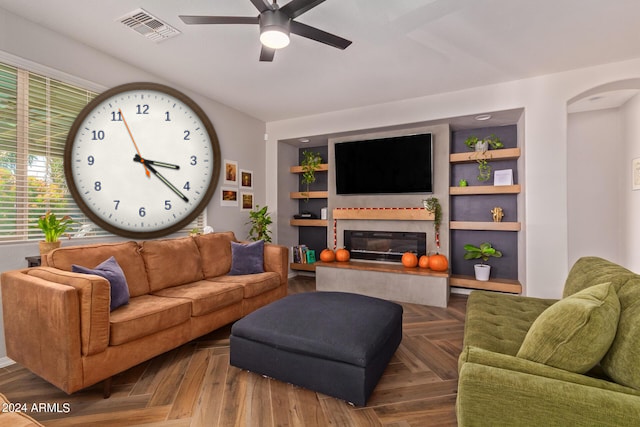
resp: 3,21,56
